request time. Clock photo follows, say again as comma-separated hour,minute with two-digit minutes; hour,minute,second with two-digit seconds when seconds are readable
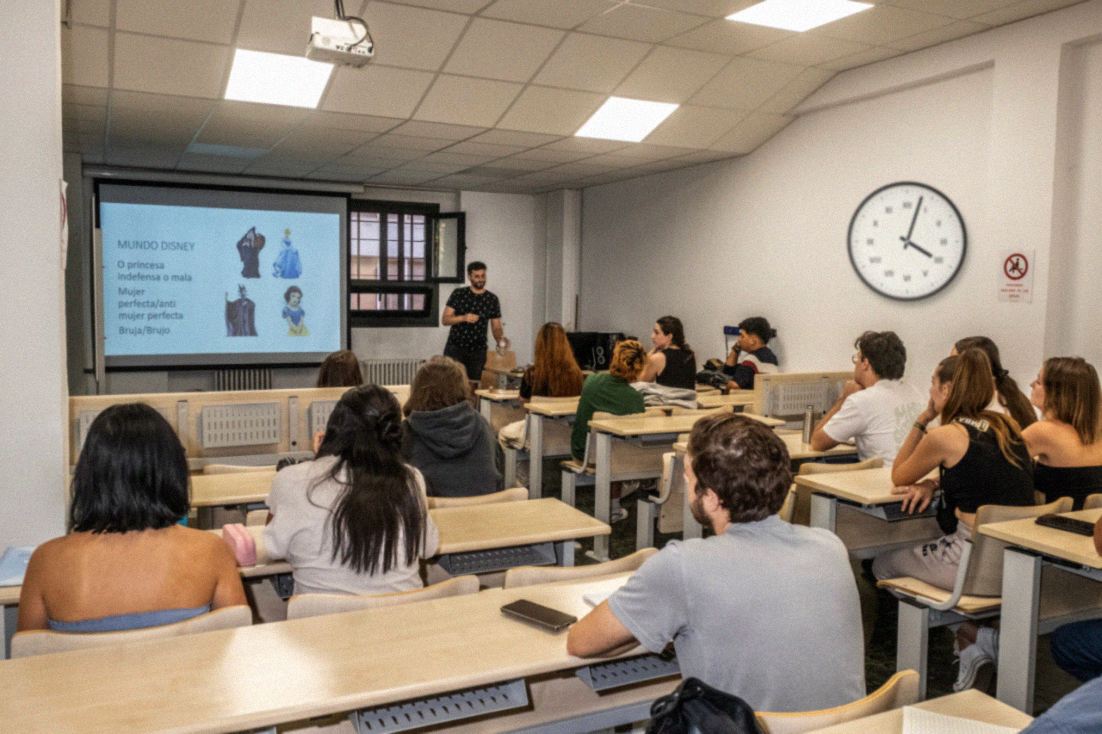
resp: 4,03
